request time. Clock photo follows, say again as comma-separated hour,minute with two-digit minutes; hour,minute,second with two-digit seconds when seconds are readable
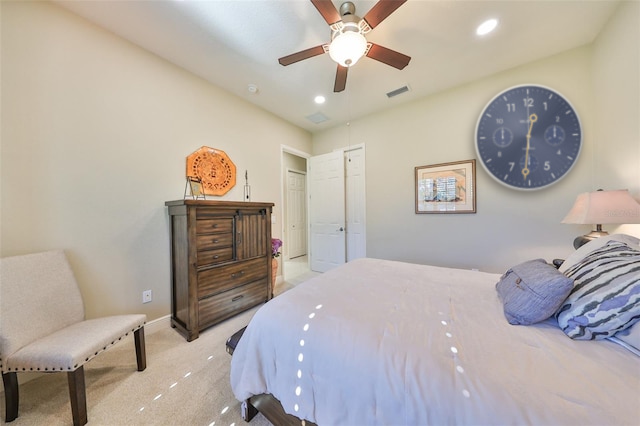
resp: 12,31
